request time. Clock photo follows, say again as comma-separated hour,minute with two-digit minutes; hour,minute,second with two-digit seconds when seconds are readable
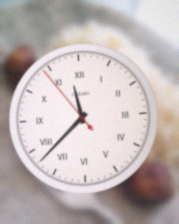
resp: 11,37,54
